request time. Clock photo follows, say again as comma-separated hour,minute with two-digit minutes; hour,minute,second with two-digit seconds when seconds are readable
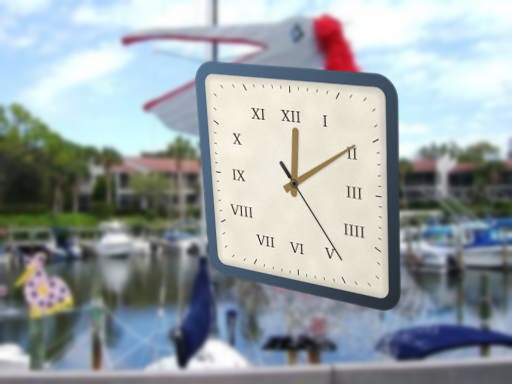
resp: 12,09,24
